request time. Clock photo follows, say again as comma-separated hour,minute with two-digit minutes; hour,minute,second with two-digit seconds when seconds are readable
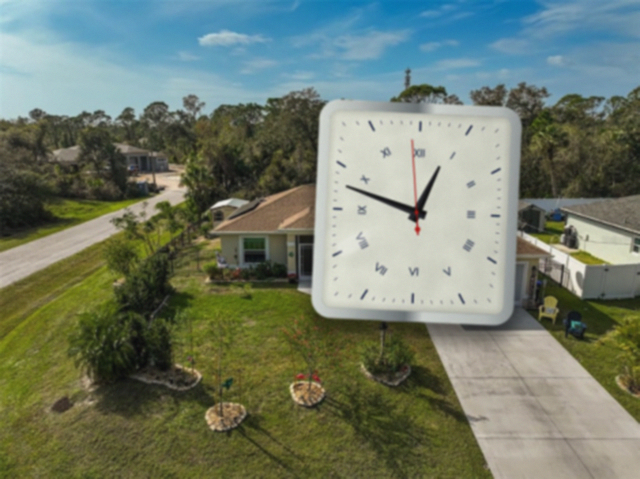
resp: 12,47,59
